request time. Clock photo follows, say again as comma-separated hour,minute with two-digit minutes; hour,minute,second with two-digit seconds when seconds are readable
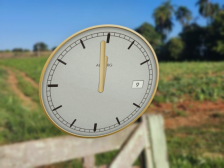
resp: 11,59
